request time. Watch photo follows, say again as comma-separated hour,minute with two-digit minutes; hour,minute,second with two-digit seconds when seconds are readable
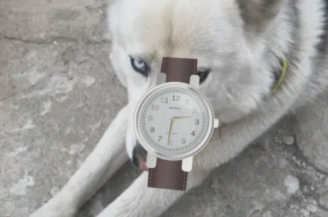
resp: 2,31
